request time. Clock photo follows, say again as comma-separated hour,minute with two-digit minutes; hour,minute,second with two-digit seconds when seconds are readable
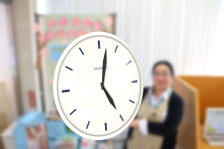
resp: 5,02
